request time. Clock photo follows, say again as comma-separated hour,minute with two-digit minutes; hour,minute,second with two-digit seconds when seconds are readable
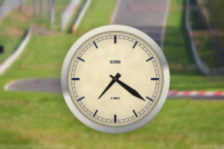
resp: 7,21
